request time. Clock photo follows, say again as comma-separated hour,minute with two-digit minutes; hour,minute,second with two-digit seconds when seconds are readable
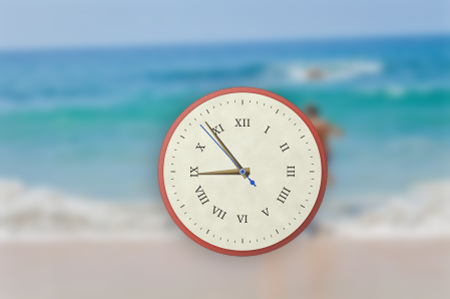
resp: 8,53,53
